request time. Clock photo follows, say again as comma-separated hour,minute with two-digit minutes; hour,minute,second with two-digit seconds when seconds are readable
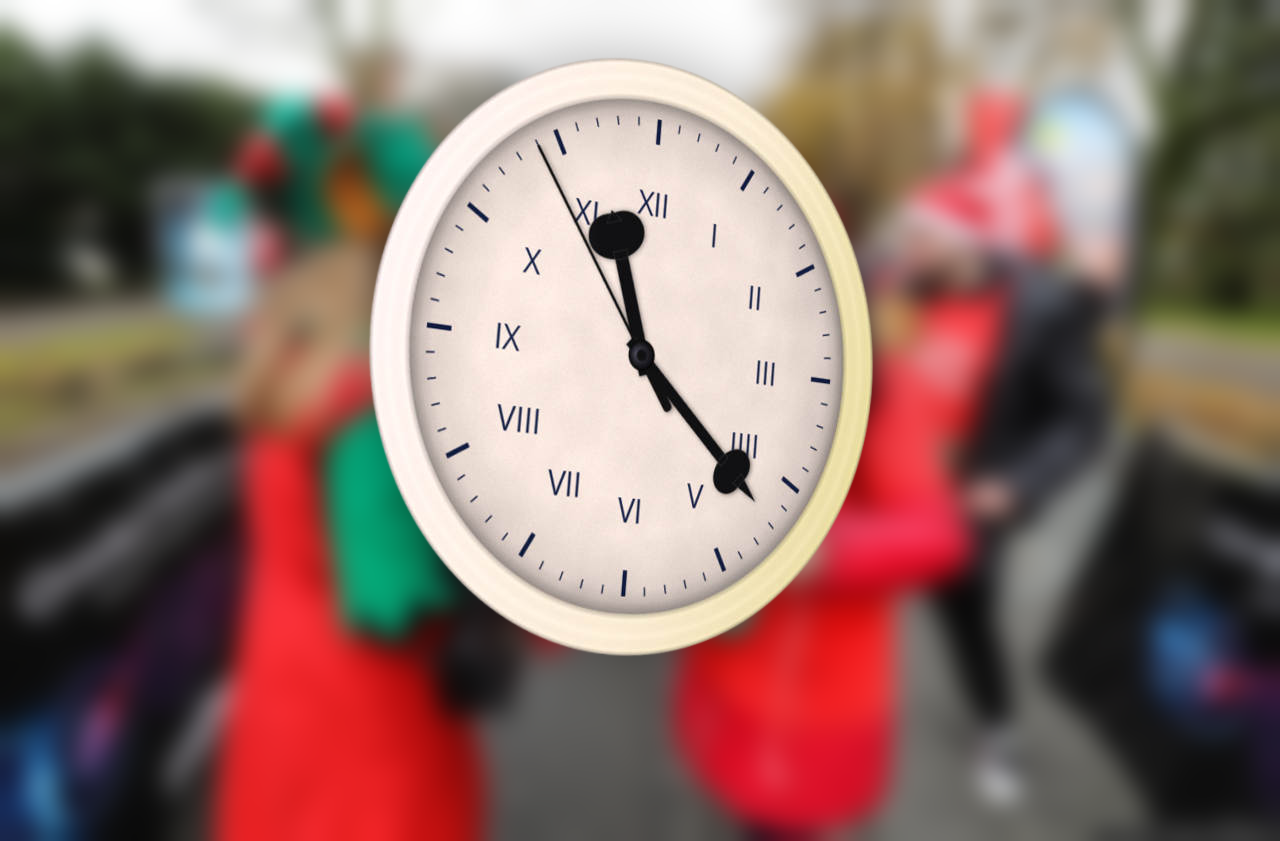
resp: 11,21,54
